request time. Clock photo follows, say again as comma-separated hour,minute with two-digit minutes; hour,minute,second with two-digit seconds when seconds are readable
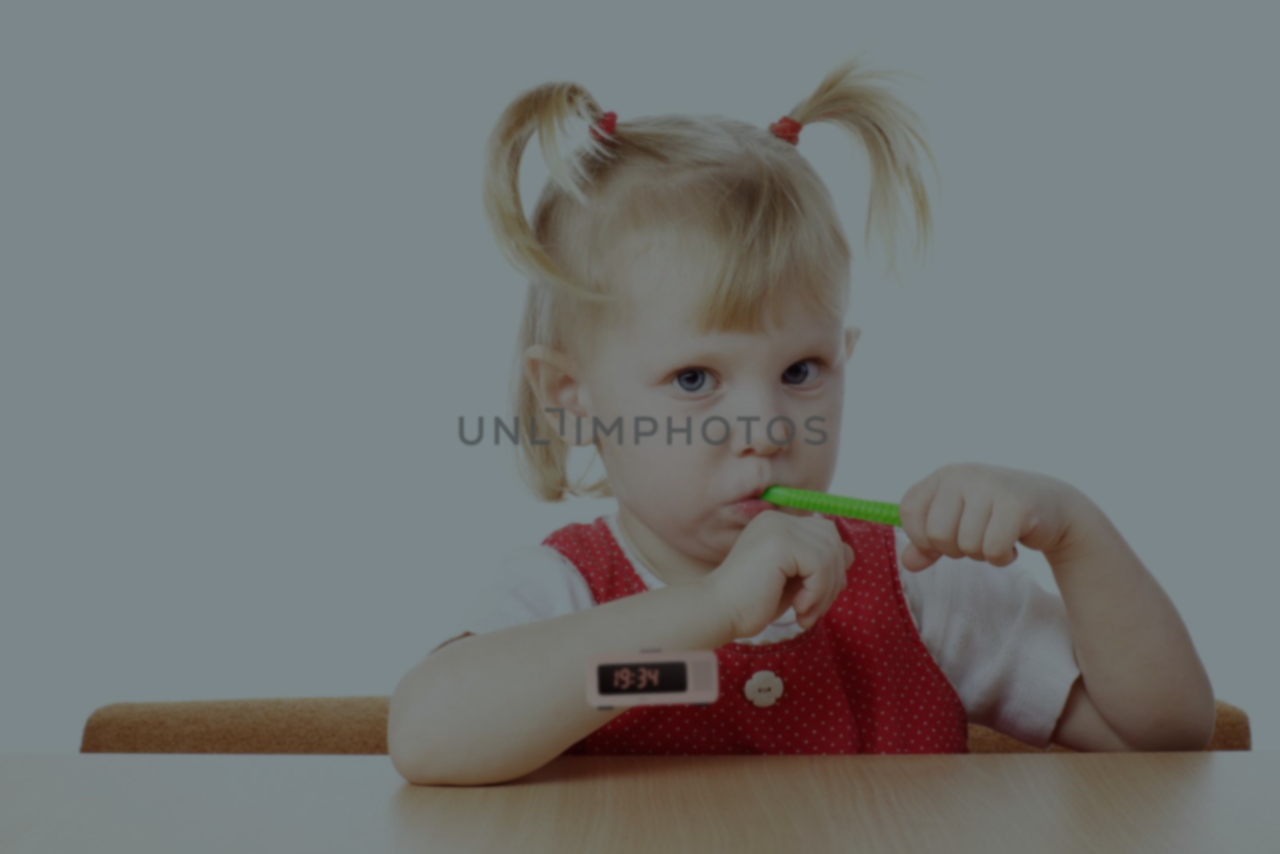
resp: 19,34
